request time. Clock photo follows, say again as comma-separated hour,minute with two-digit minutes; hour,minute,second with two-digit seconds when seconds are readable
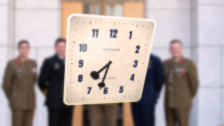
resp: 7,32
